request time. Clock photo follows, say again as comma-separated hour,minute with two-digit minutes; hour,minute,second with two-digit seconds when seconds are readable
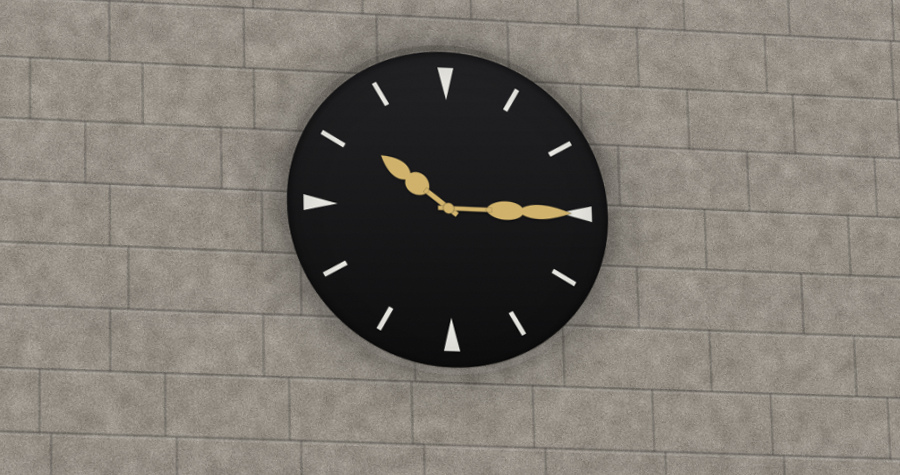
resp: 10,15
